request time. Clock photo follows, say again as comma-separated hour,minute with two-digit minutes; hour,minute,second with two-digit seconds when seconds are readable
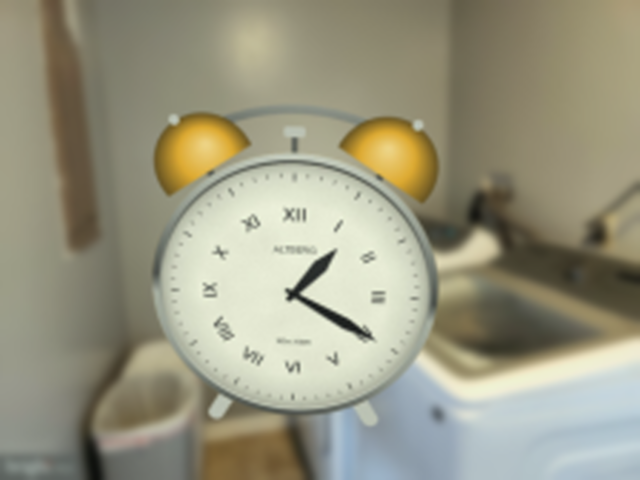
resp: 1,20
